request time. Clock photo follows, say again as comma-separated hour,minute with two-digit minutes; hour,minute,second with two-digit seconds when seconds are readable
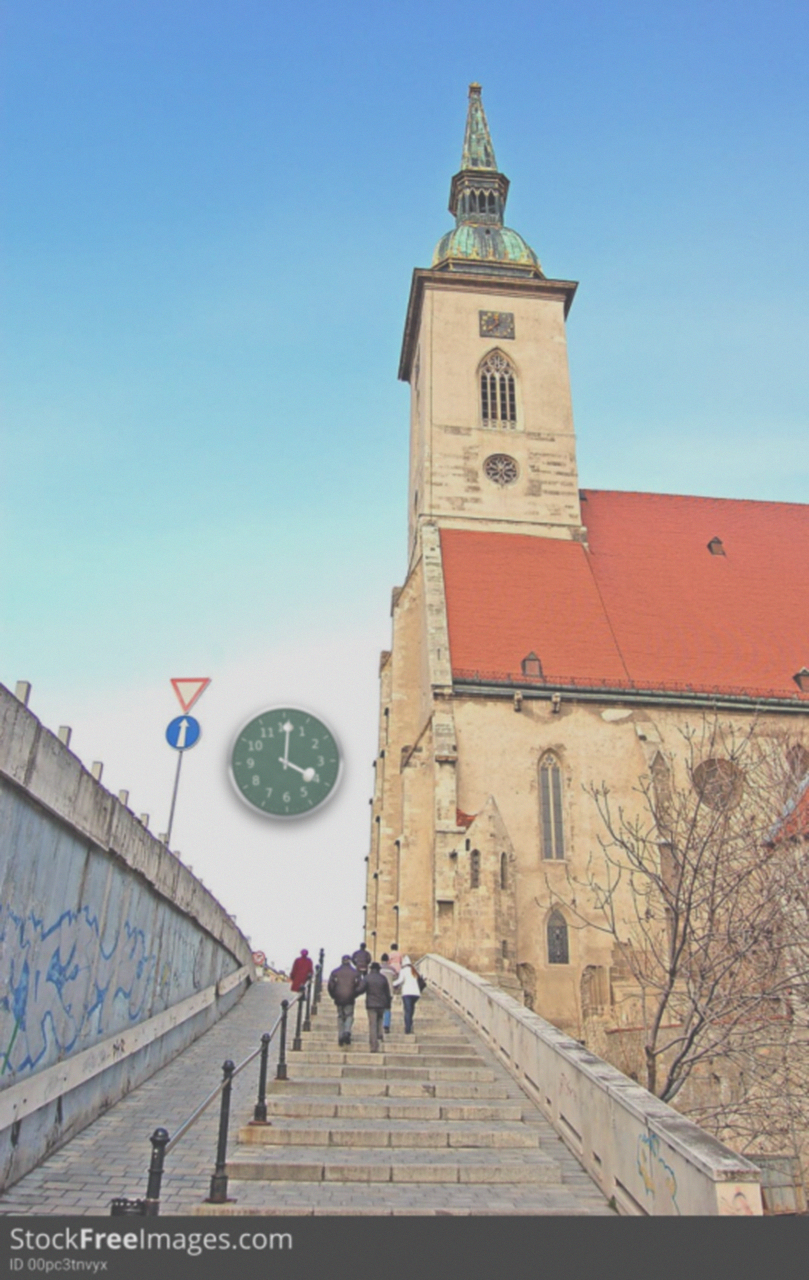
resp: 4,01
